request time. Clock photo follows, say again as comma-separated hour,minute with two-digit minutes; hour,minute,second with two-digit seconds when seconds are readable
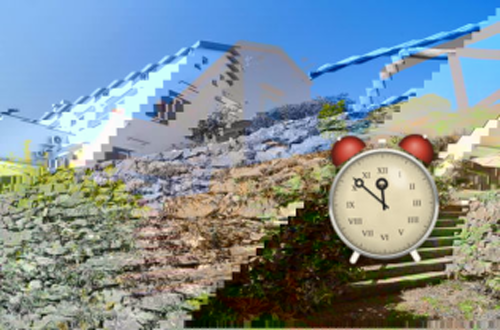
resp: 11,52
